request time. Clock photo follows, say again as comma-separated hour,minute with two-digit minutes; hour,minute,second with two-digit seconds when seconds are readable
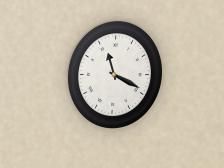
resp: 11,19
